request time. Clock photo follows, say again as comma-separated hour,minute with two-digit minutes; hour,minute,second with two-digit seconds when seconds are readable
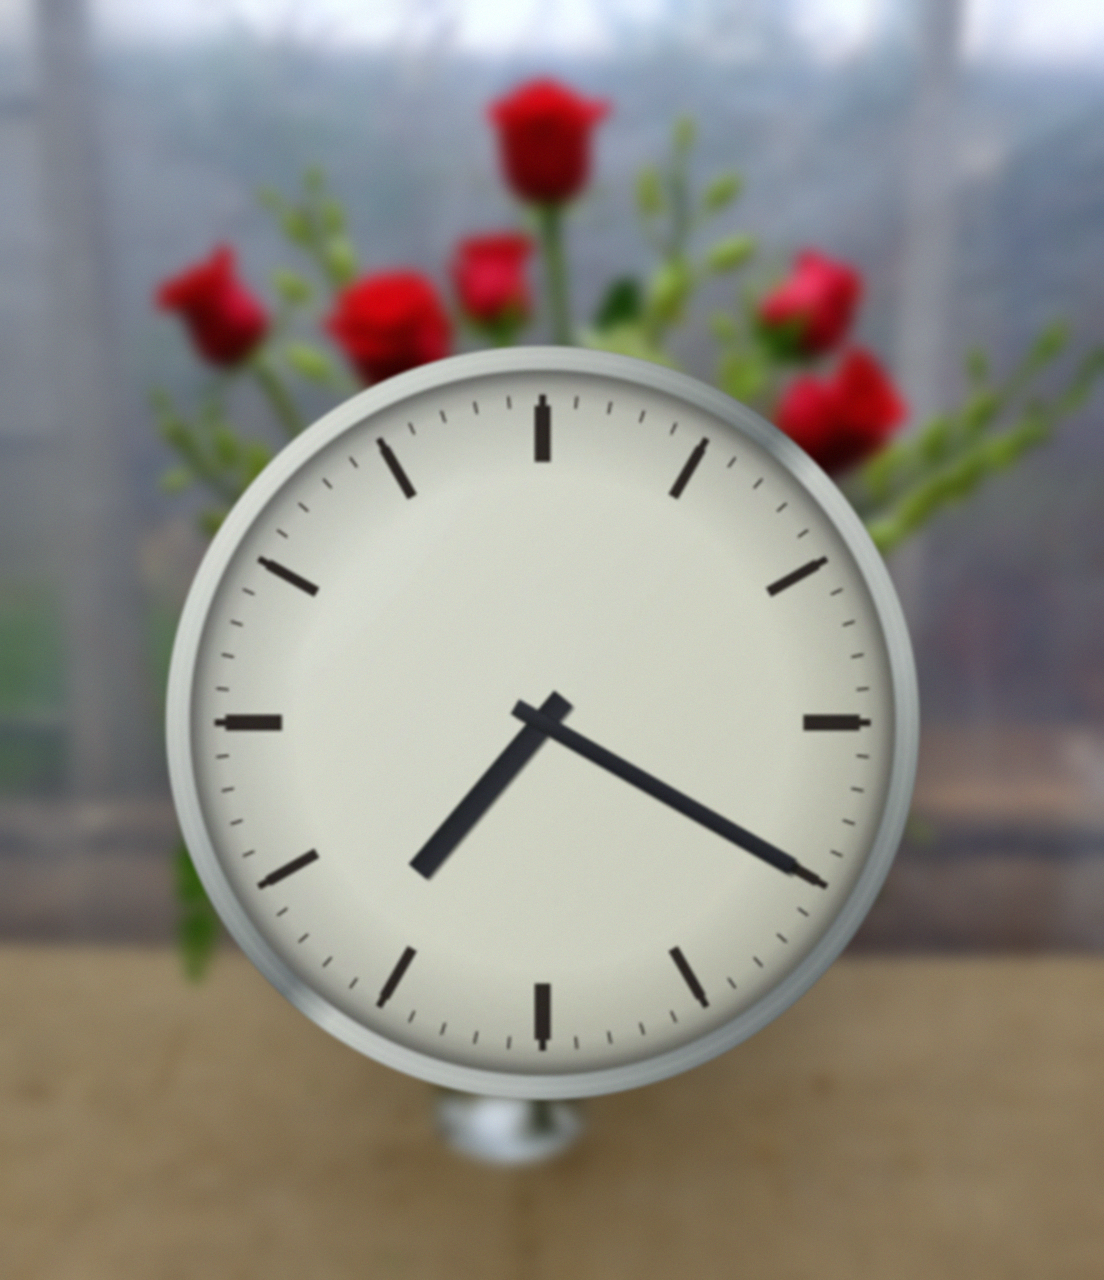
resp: 7,20
